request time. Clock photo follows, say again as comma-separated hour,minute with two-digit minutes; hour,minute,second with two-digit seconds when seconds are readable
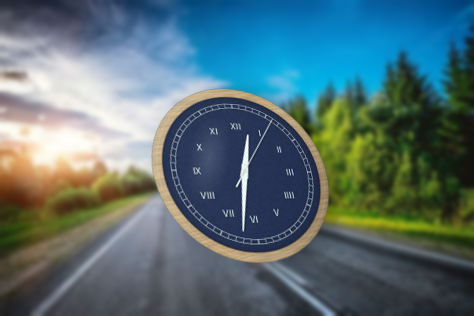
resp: 12,32,06
